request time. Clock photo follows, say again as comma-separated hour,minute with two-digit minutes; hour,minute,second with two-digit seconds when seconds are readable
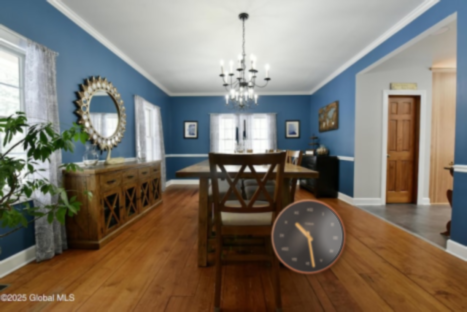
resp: 10,28
